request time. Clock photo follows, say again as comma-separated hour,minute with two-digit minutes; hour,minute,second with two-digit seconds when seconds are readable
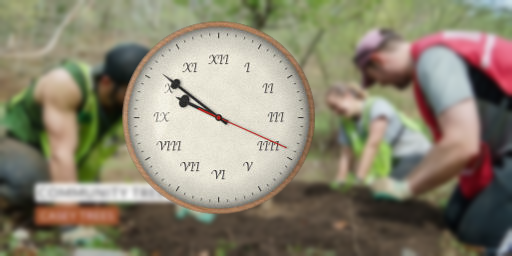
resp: 9,51,19
